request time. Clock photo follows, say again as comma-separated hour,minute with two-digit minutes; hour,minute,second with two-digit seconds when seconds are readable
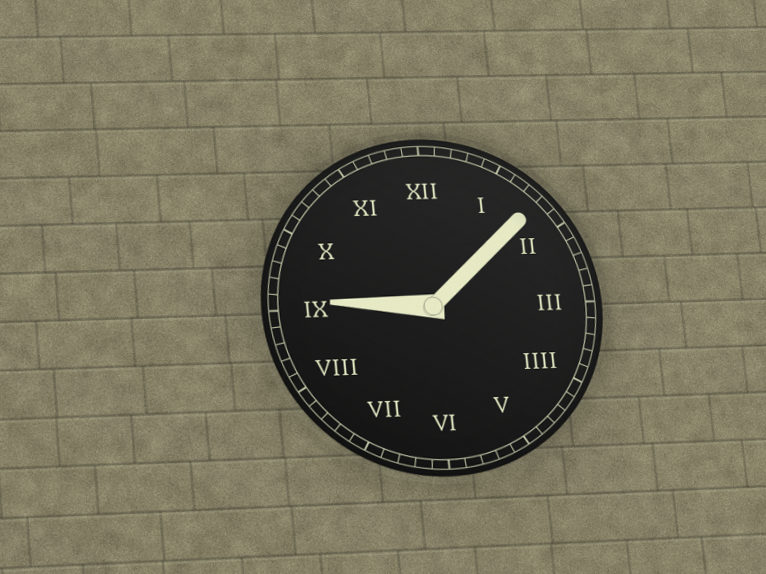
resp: 9,08
